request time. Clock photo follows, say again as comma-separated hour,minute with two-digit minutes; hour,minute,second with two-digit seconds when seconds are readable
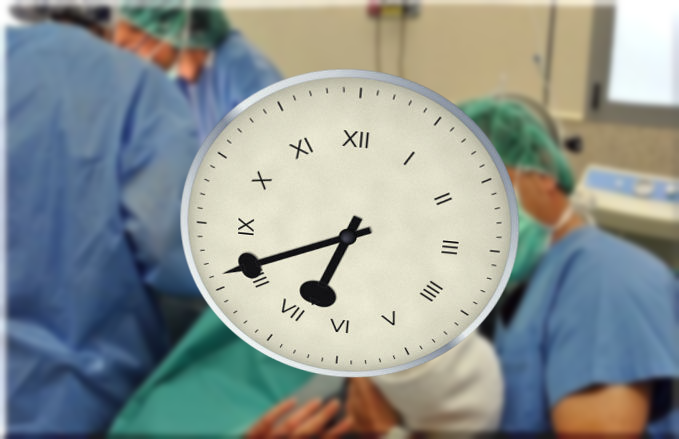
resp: 6,41
